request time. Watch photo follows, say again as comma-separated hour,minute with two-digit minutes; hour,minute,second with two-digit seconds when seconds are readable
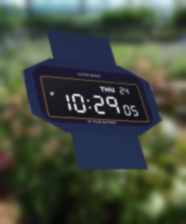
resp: 10,29,05
